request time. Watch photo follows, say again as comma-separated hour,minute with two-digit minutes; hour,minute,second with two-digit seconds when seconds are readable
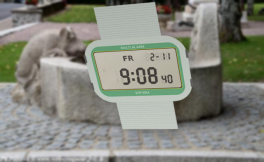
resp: 9,08,40
